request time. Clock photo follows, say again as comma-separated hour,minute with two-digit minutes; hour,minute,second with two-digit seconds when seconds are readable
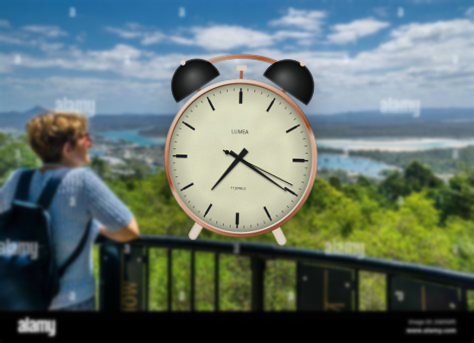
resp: 7,20,19
